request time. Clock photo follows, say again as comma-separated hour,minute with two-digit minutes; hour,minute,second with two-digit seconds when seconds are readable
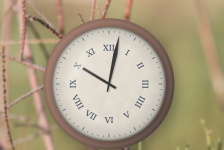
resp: 10,02
